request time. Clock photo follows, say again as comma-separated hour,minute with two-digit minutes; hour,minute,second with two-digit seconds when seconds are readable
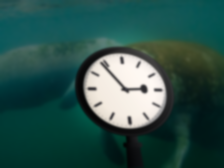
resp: 2,54
